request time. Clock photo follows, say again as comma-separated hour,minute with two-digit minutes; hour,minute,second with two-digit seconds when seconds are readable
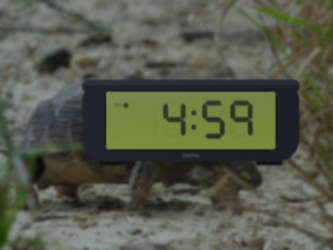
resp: 4,59
